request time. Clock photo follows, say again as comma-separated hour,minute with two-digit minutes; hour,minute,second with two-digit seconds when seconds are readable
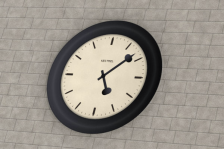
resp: 5,08
